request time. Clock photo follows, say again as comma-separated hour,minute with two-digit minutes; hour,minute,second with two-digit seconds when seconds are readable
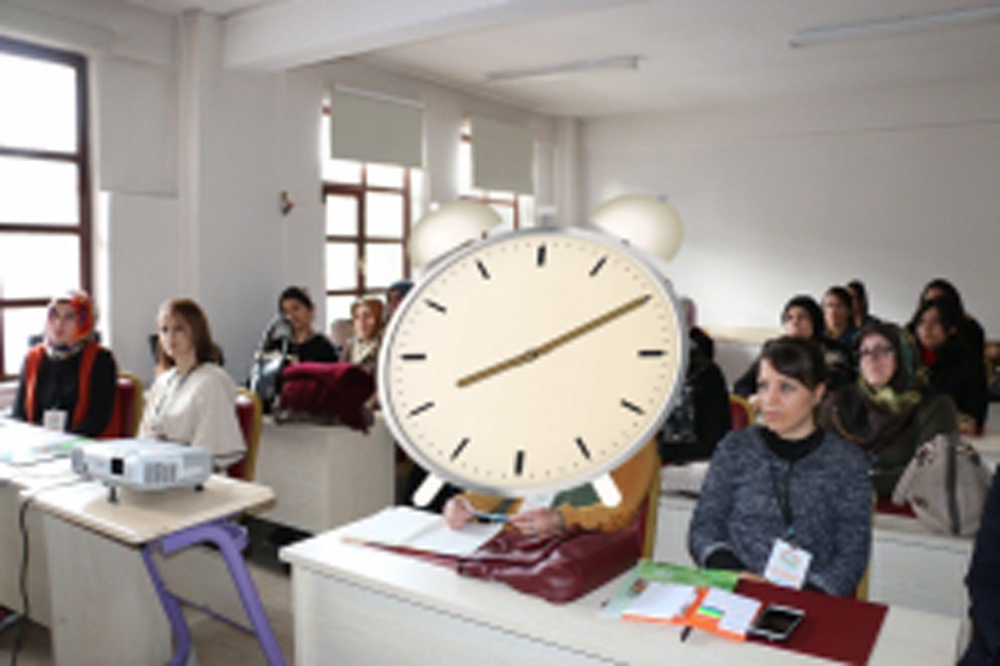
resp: 8,10
